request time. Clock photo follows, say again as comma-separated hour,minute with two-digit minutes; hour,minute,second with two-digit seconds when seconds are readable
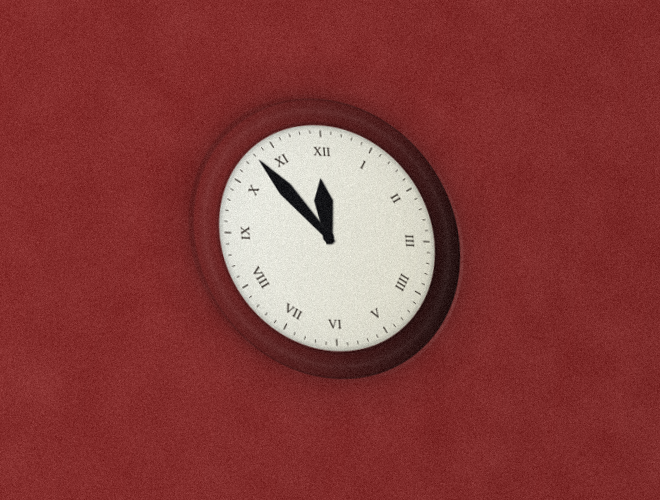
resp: 11,53
